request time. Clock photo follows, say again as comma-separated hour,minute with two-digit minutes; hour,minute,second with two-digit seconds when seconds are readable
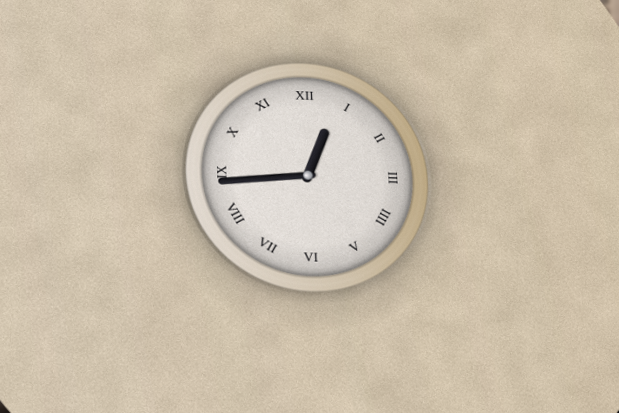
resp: 12,44
